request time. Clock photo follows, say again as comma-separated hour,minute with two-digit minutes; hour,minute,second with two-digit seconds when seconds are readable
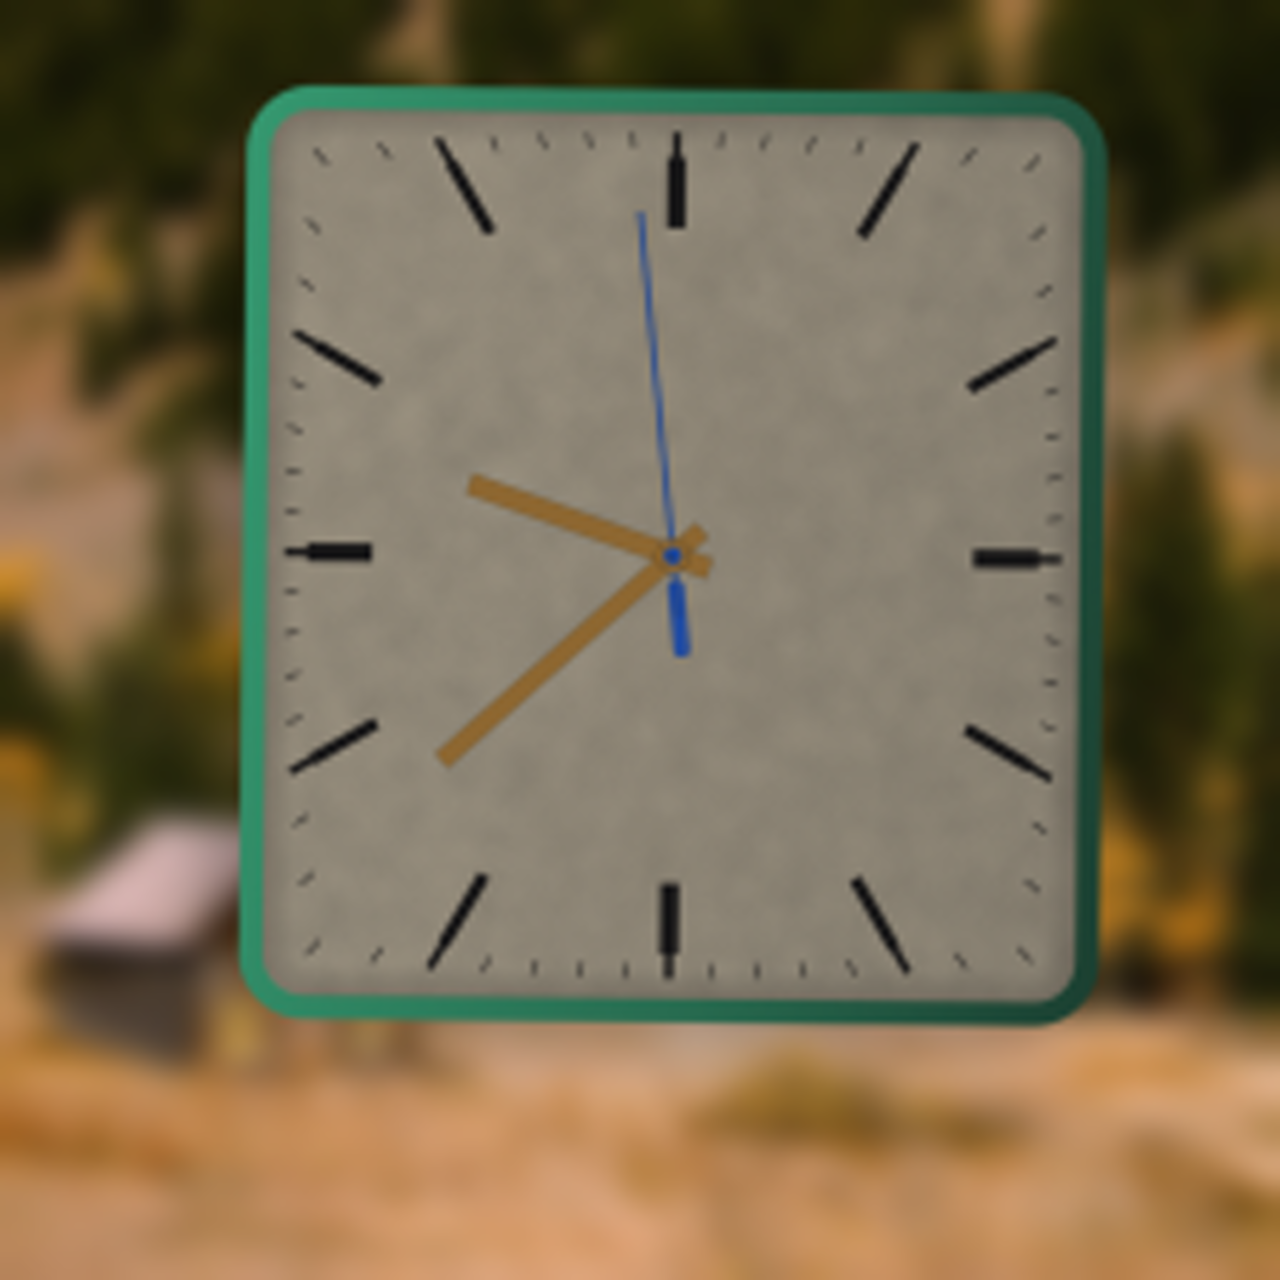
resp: 9,37,59
